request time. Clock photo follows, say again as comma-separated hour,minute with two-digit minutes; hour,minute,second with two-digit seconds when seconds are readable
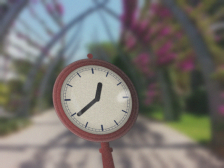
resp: 12,39
